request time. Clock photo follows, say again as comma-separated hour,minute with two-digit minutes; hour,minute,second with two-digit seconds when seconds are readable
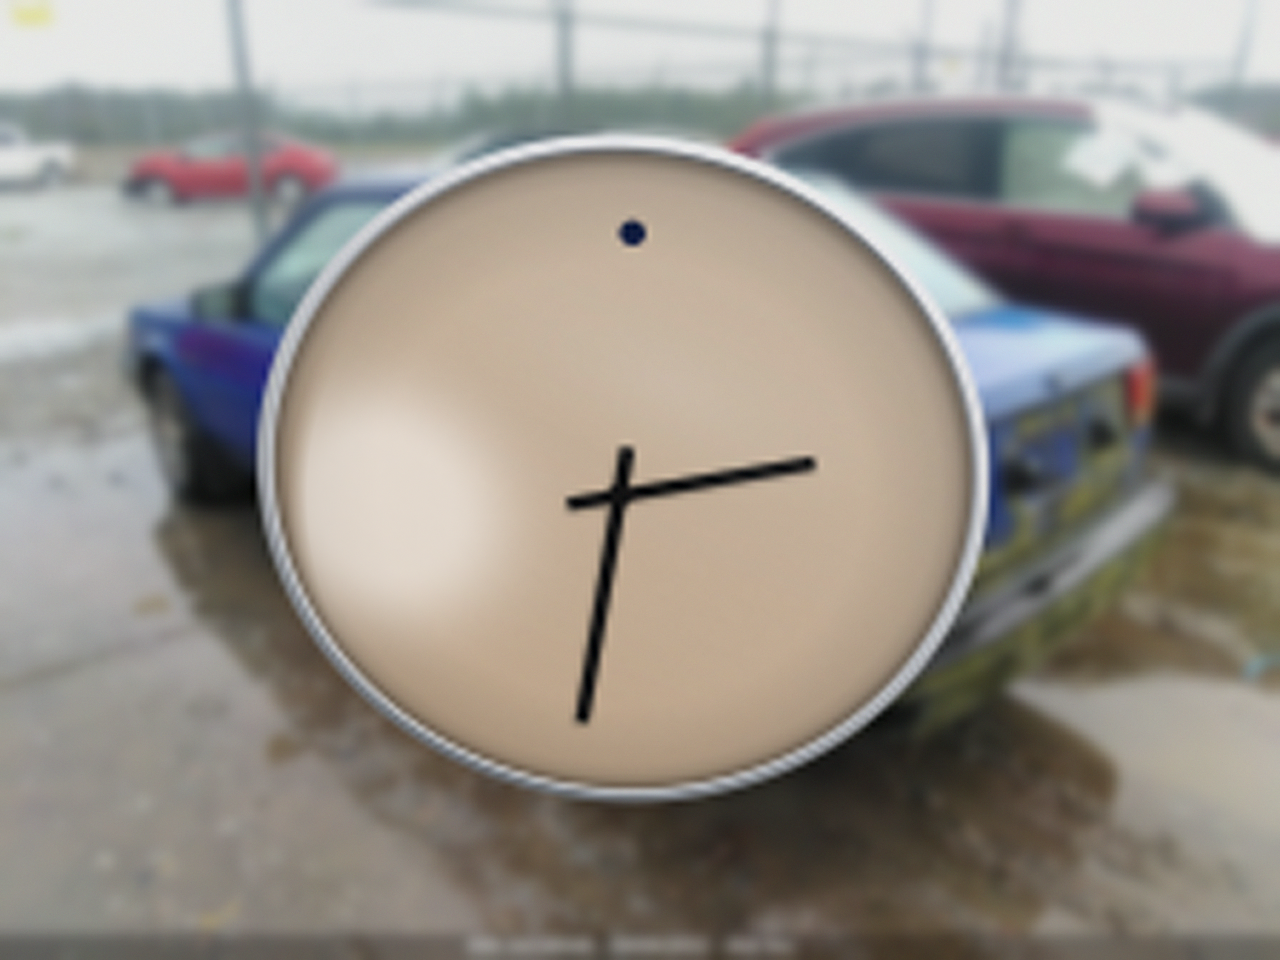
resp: 2,31
